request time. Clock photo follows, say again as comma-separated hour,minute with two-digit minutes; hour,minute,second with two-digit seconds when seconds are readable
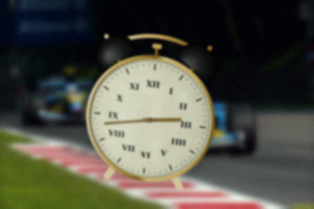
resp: 2,43
